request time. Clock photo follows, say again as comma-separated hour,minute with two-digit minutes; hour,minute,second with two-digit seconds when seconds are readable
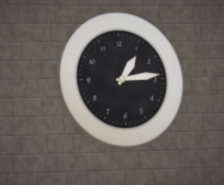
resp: 1,14
